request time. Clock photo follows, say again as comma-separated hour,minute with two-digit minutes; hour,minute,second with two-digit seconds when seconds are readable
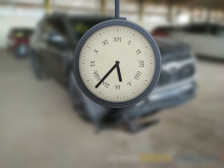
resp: 5,37
